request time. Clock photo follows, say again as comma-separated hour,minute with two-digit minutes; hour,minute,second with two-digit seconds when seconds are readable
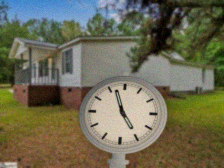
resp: 4,57
